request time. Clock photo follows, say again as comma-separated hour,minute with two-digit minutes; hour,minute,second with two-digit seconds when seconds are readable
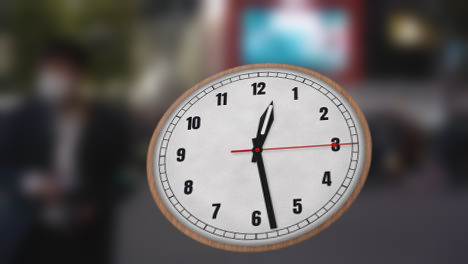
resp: 12,28,15
